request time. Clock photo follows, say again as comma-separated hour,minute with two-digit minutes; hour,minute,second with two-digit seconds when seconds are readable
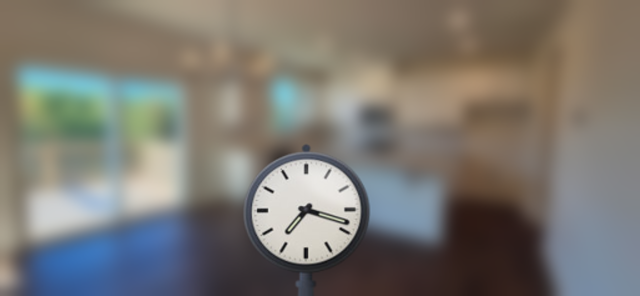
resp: 7,18
